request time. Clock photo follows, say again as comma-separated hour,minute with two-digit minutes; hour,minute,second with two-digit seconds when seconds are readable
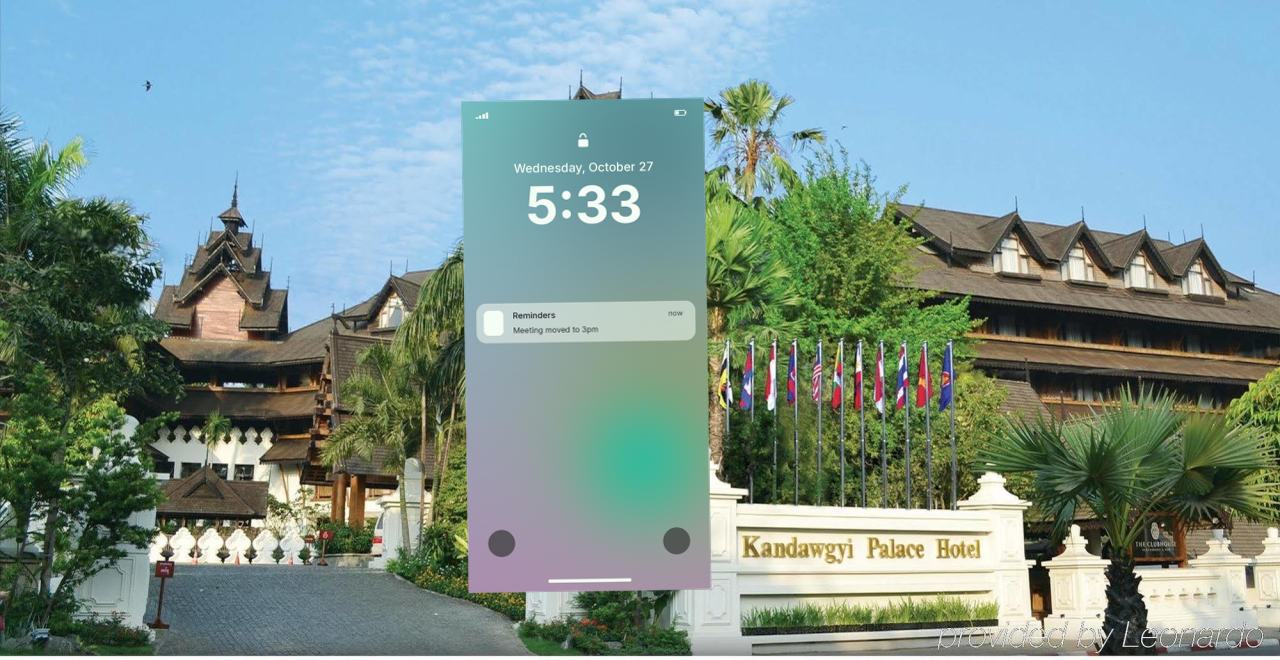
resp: 5,33
